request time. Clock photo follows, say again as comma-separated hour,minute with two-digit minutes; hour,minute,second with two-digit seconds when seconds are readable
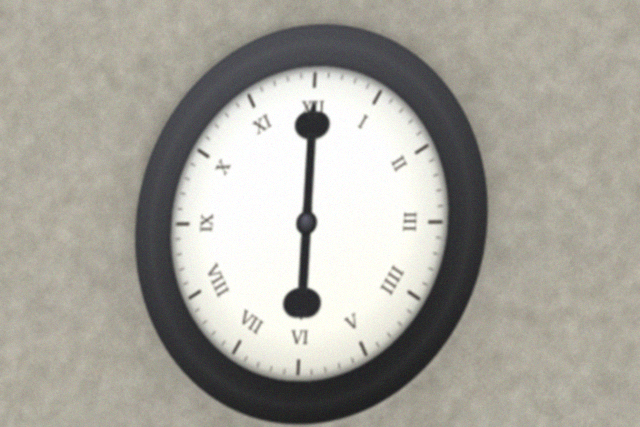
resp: 6,00
